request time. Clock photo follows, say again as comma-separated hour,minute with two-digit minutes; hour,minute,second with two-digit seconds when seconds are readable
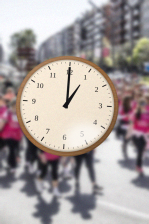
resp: 1,00
